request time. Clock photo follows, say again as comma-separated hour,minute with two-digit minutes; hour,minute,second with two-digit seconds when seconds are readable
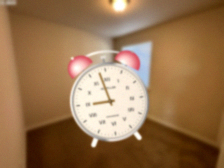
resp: 8,58
